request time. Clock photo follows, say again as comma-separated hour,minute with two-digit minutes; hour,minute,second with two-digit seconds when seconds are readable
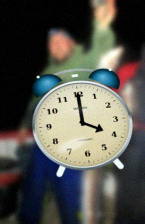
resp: 4,00
